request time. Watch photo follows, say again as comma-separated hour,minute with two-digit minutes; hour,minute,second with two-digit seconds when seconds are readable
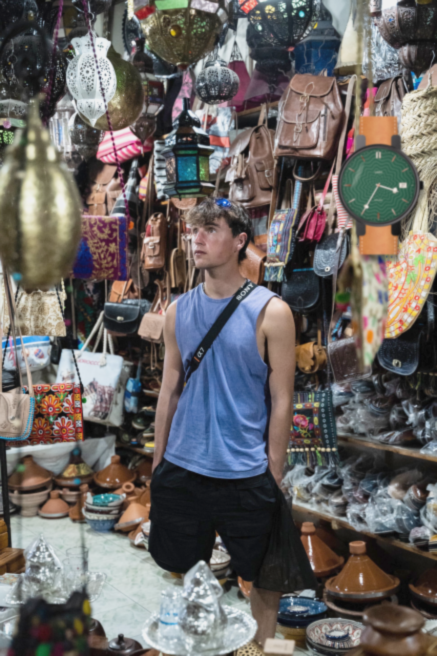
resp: 3,35
